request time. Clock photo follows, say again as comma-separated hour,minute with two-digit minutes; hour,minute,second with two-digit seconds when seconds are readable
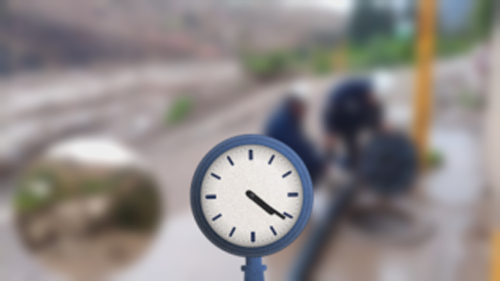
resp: 4,21
